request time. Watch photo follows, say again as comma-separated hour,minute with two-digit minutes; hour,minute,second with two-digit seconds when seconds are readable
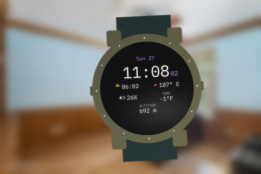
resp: 11,08
